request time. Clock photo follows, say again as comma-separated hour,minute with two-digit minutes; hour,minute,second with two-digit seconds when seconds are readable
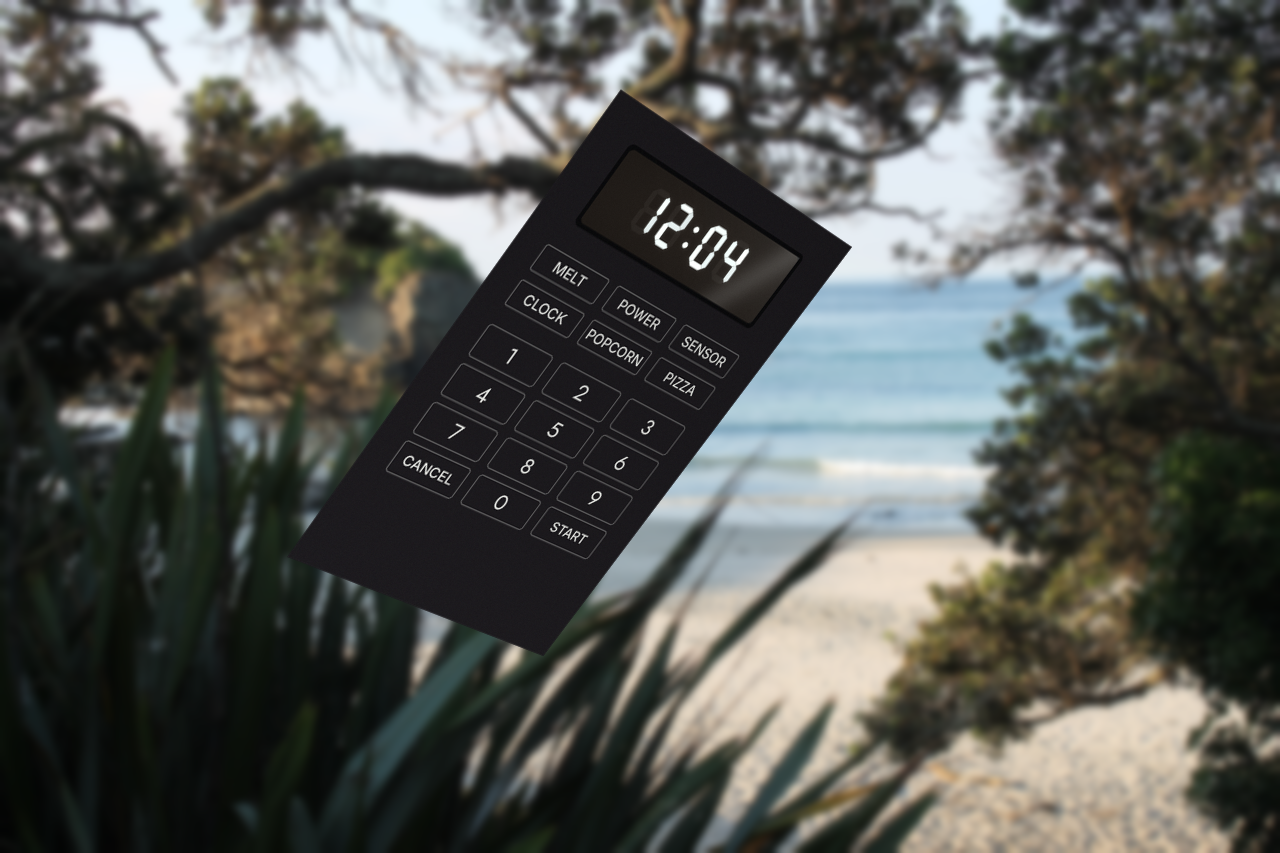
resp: 12,04
